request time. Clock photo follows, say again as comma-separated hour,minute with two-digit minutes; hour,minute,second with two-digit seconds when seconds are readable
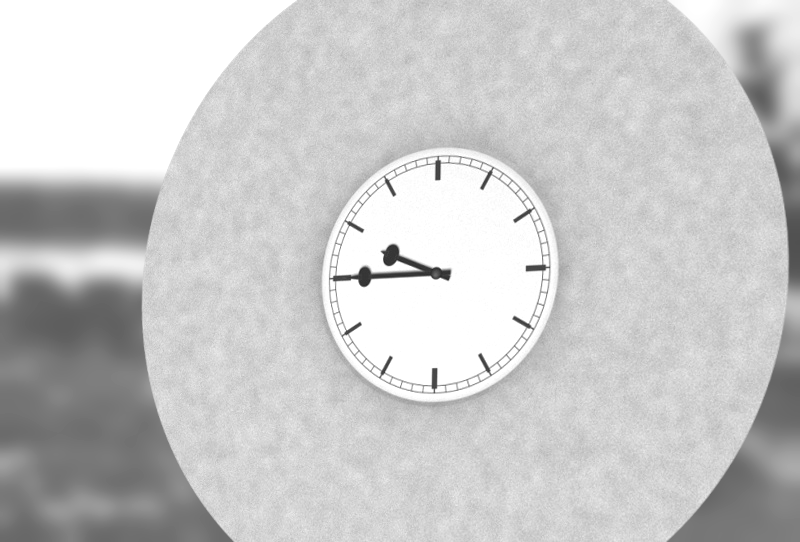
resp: 9,45
